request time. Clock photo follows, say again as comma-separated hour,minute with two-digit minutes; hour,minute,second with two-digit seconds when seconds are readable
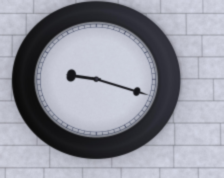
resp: 9,18
